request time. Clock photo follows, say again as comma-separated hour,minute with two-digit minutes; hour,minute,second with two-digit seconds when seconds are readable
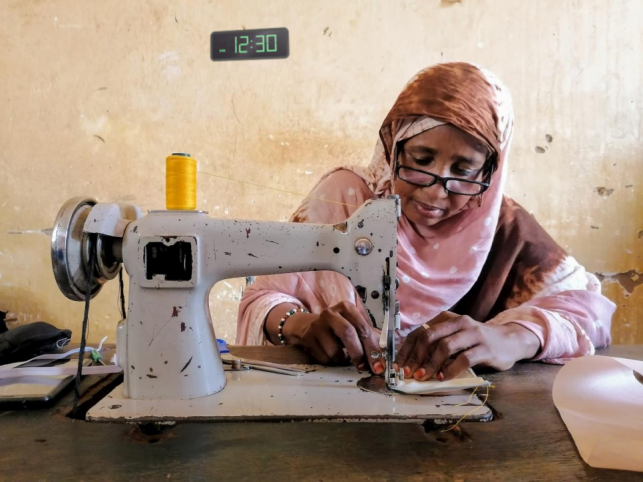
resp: 12,30
